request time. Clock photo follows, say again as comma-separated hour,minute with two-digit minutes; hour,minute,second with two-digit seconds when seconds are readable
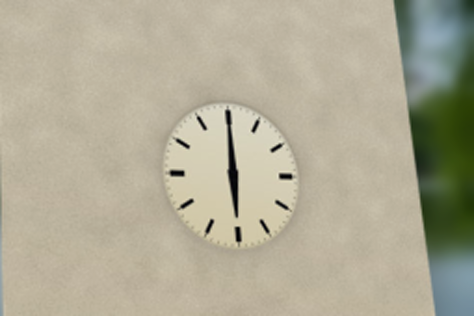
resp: 6,00
